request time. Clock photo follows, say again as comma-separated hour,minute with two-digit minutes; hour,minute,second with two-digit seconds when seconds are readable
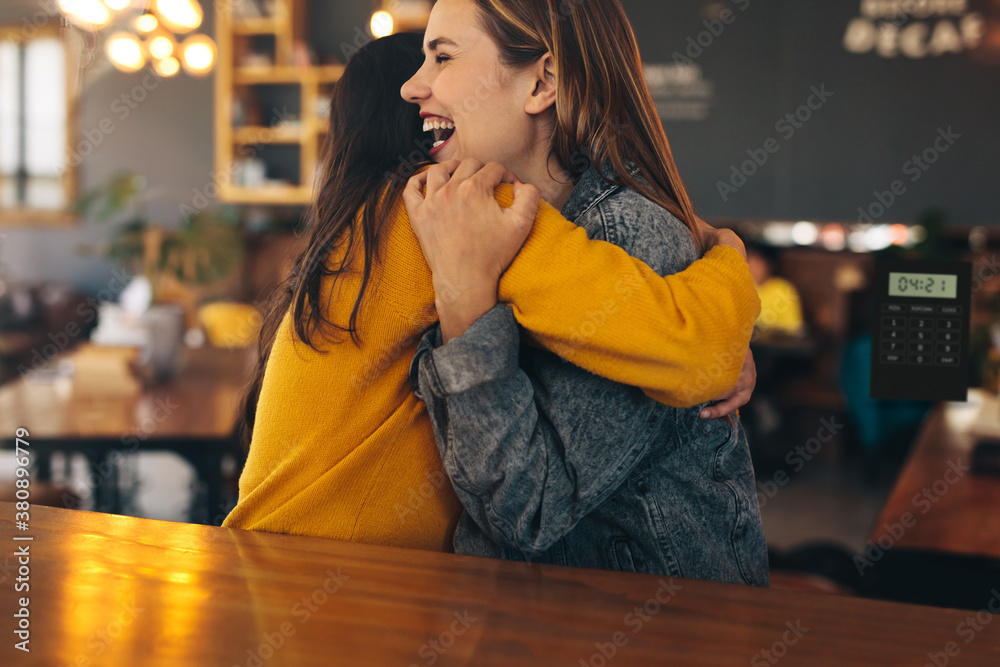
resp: 4,21
